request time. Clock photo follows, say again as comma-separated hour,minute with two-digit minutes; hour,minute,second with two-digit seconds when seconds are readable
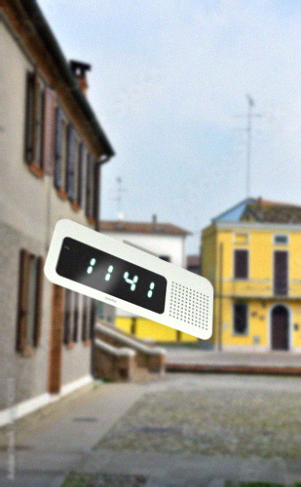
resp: 11,41
